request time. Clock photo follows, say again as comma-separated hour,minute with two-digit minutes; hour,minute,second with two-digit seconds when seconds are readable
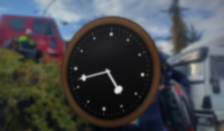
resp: 4,42
